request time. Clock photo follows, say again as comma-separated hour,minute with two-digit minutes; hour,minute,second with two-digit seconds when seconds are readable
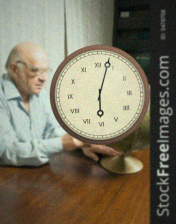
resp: 6,03
